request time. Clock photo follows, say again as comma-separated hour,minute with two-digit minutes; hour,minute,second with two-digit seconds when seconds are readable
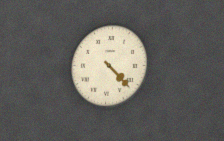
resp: 4,22
